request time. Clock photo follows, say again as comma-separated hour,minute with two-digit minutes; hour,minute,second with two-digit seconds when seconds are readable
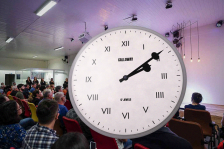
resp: 2,09
